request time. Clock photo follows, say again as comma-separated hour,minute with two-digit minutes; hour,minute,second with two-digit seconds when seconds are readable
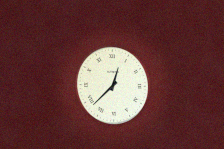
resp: 12,38
